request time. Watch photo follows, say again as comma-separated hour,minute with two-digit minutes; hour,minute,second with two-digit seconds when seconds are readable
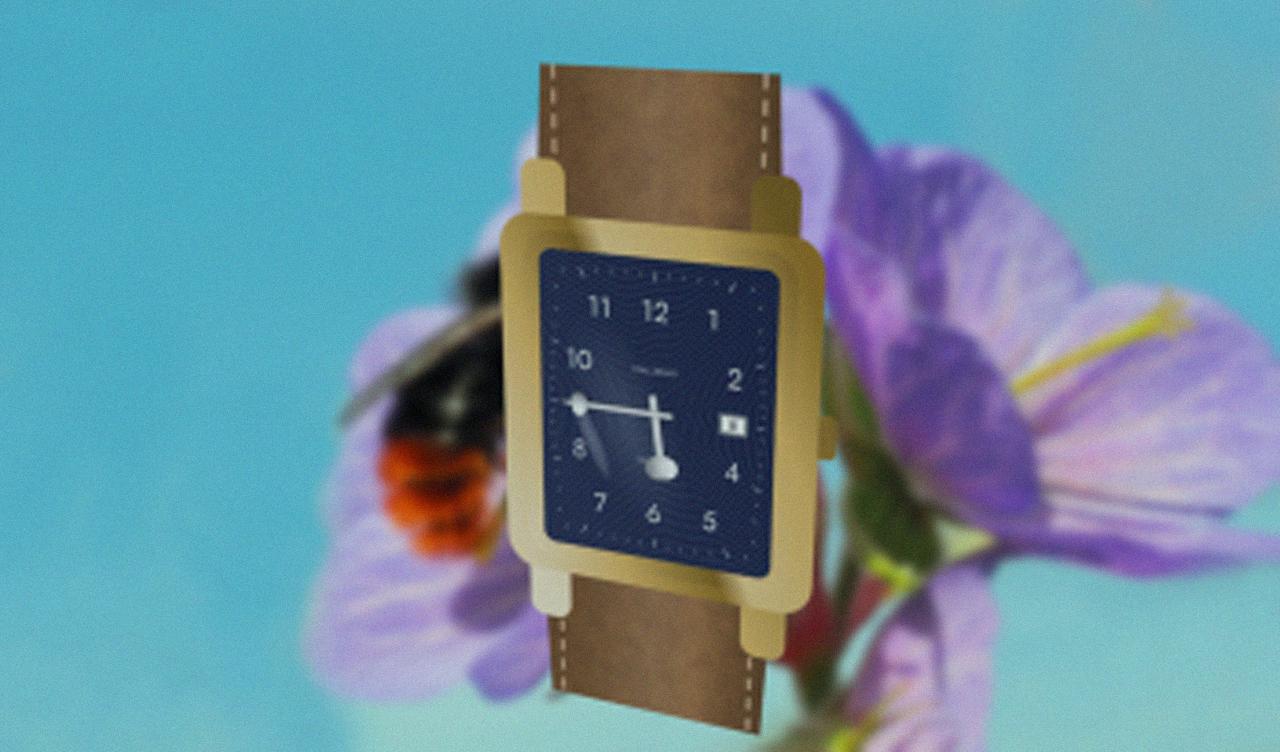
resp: 5,45
